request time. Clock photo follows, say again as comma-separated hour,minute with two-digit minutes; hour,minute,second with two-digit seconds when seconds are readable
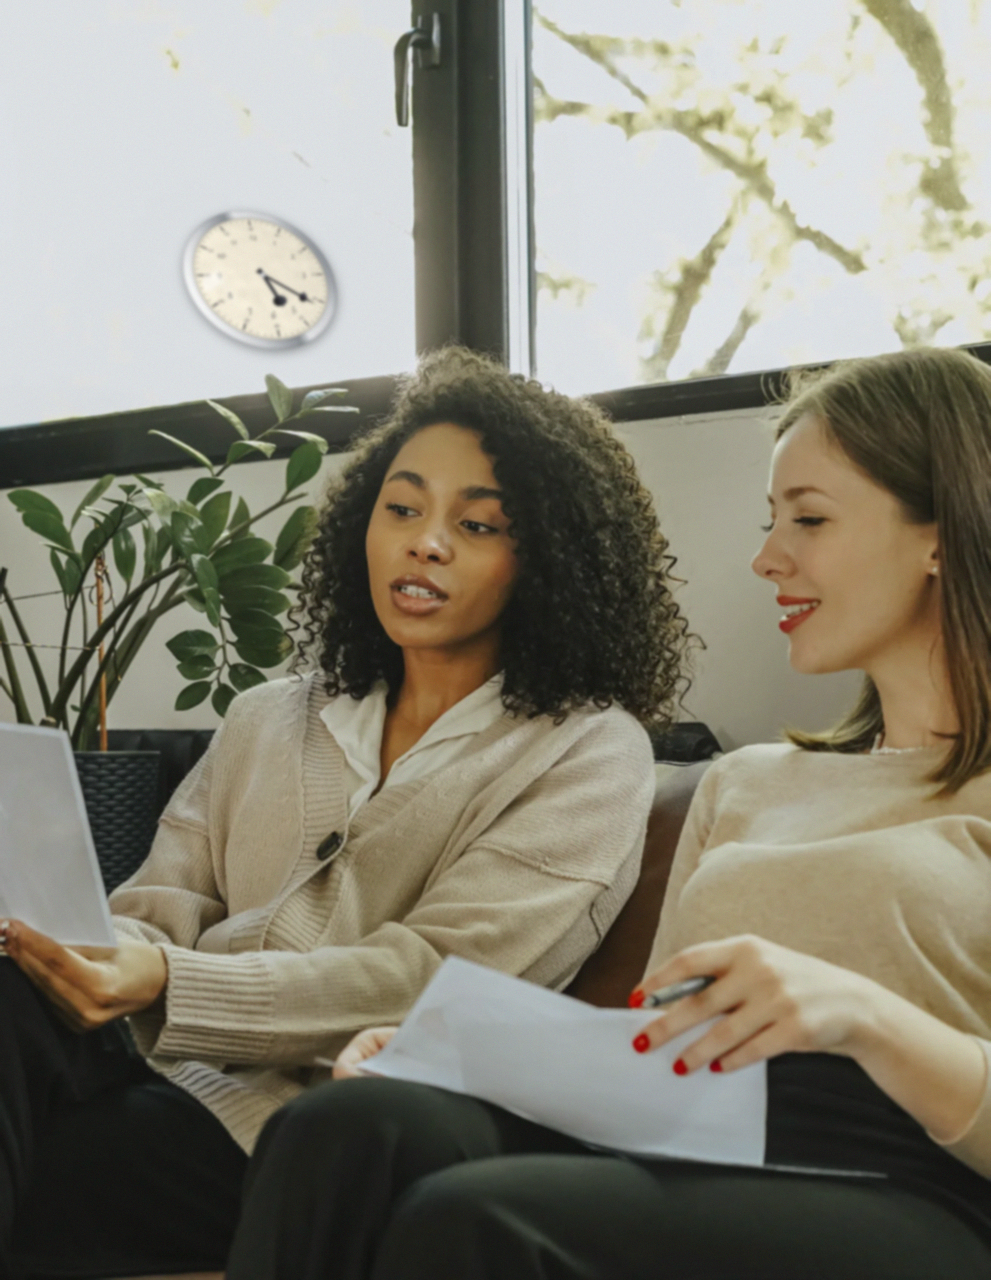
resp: 5,21
